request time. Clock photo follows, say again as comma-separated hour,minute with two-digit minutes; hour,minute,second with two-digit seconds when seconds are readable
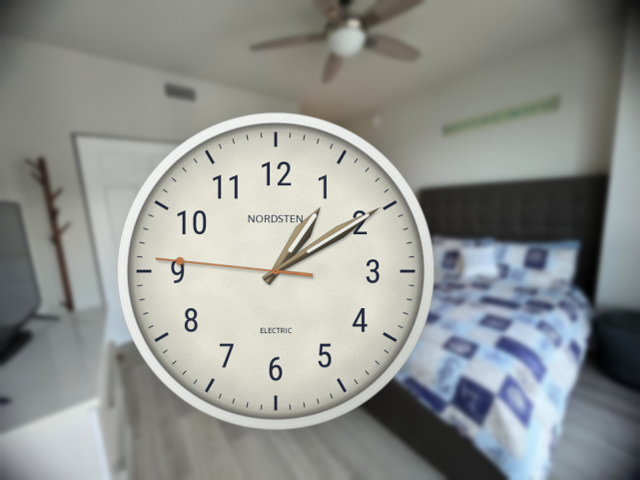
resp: 1,09,46
